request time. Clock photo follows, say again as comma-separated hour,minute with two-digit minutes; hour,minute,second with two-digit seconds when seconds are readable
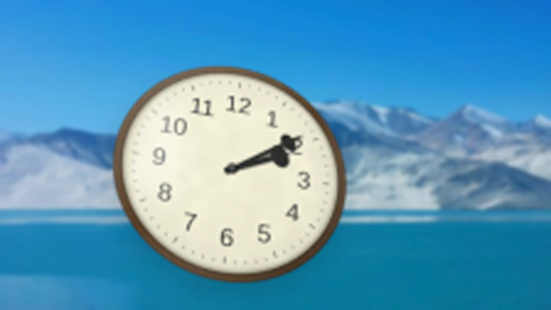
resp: 2,09
